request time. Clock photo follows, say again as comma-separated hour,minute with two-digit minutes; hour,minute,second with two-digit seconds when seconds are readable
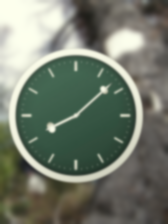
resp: 8,08
